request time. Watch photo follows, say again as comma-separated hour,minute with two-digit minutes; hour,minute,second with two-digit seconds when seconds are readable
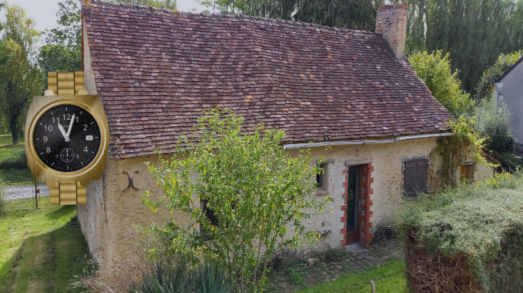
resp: 11,03
